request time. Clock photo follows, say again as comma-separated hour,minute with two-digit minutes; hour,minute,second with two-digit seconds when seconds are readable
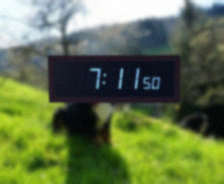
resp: 7,11,50
